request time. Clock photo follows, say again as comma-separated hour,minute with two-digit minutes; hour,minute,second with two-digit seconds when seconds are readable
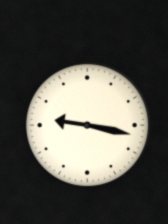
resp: 9,17
